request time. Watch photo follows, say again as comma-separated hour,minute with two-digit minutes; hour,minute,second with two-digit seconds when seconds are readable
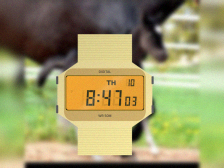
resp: 8,47,03
